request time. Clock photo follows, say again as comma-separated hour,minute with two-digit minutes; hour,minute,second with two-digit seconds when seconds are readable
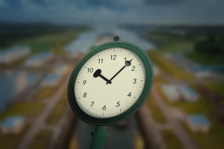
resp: 10,07
